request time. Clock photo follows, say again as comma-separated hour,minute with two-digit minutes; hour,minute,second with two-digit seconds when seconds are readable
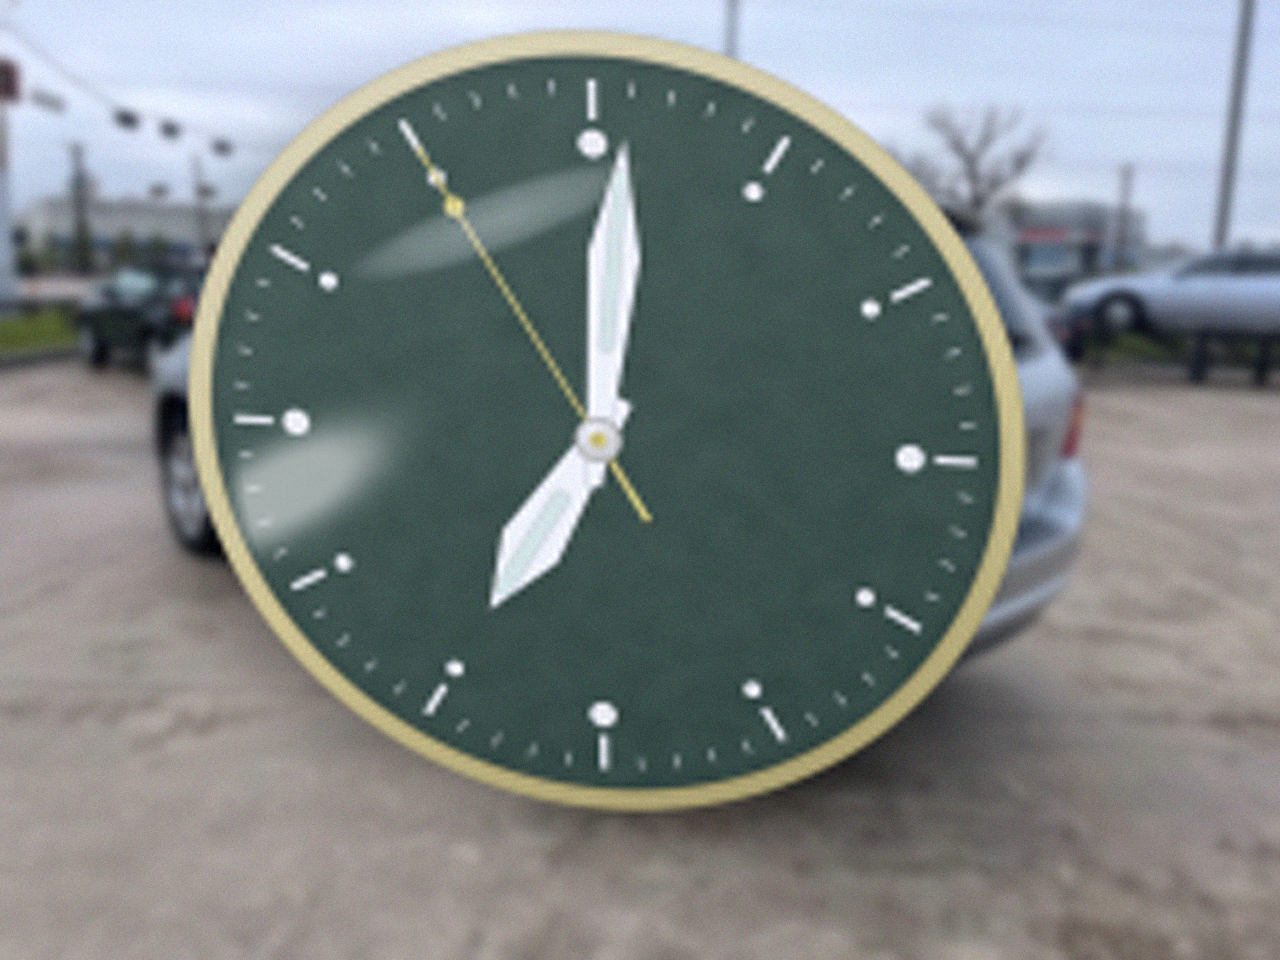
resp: 7,00,55
